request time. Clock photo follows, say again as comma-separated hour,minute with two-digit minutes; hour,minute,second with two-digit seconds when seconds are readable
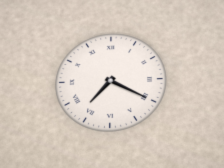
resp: 7,20
